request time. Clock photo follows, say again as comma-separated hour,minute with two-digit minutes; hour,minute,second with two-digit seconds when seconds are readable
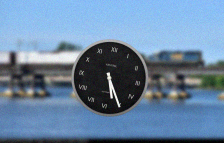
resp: 5,25
